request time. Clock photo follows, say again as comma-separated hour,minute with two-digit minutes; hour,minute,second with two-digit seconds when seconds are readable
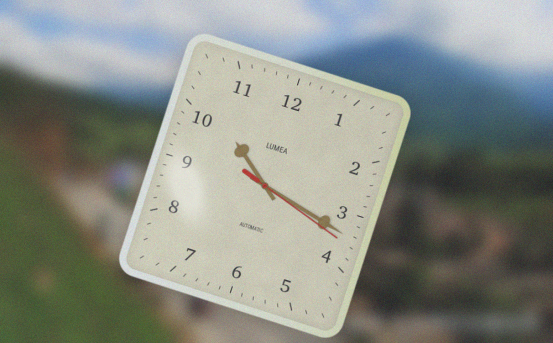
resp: 10,17,18
